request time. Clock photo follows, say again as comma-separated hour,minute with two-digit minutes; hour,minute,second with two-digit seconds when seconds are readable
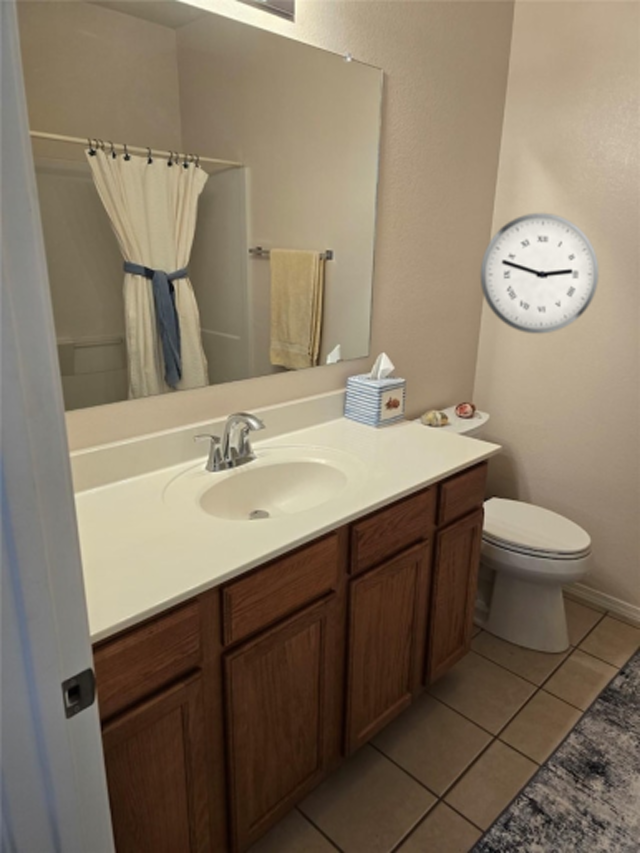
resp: 2,48
